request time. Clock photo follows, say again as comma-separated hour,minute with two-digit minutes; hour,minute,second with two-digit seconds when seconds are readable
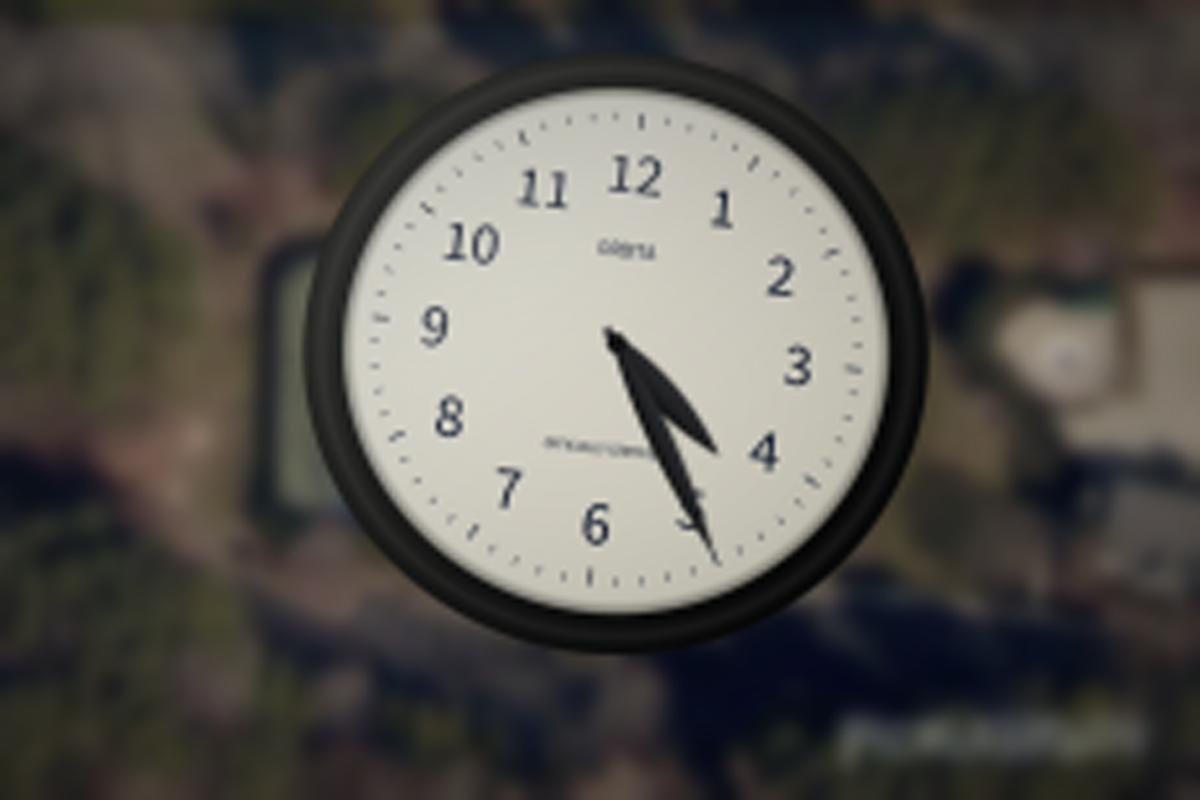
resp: 4,25
